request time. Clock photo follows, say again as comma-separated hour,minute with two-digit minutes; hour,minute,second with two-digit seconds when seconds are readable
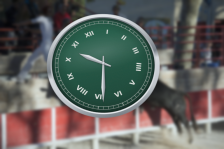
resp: 10,34
